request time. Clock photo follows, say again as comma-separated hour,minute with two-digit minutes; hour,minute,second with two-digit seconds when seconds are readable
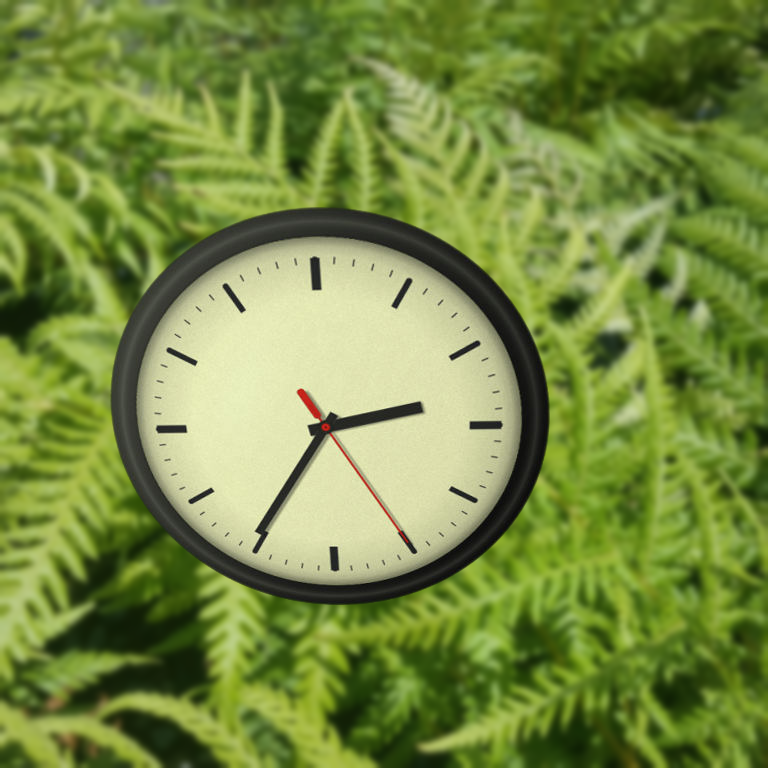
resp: 2,35,25
